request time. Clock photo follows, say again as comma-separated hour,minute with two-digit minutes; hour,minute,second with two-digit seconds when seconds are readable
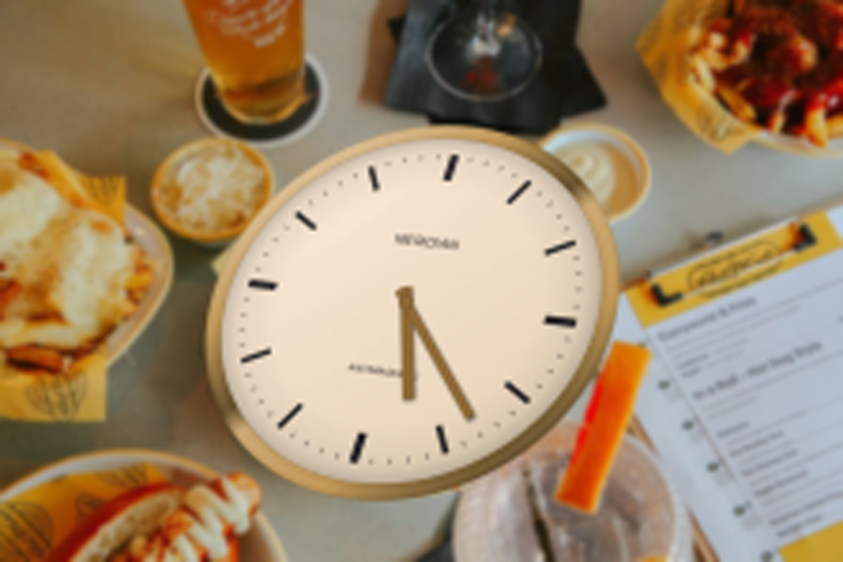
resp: 5,23
